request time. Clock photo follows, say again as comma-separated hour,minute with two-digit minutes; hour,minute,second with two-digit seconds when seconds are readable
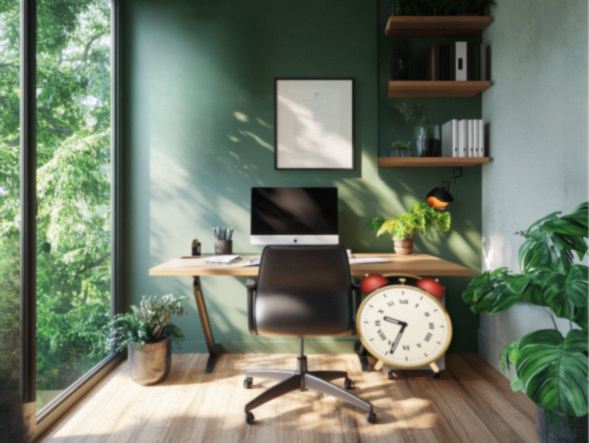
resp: 9,34
